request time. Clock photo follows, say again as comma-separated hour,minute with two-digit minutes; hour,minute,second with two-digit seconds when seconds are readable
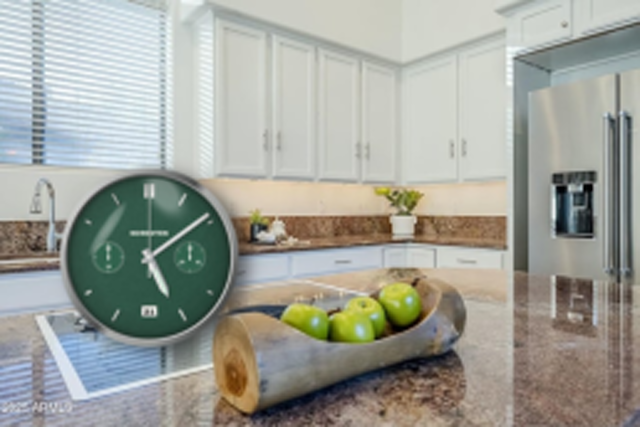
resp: 5,09
